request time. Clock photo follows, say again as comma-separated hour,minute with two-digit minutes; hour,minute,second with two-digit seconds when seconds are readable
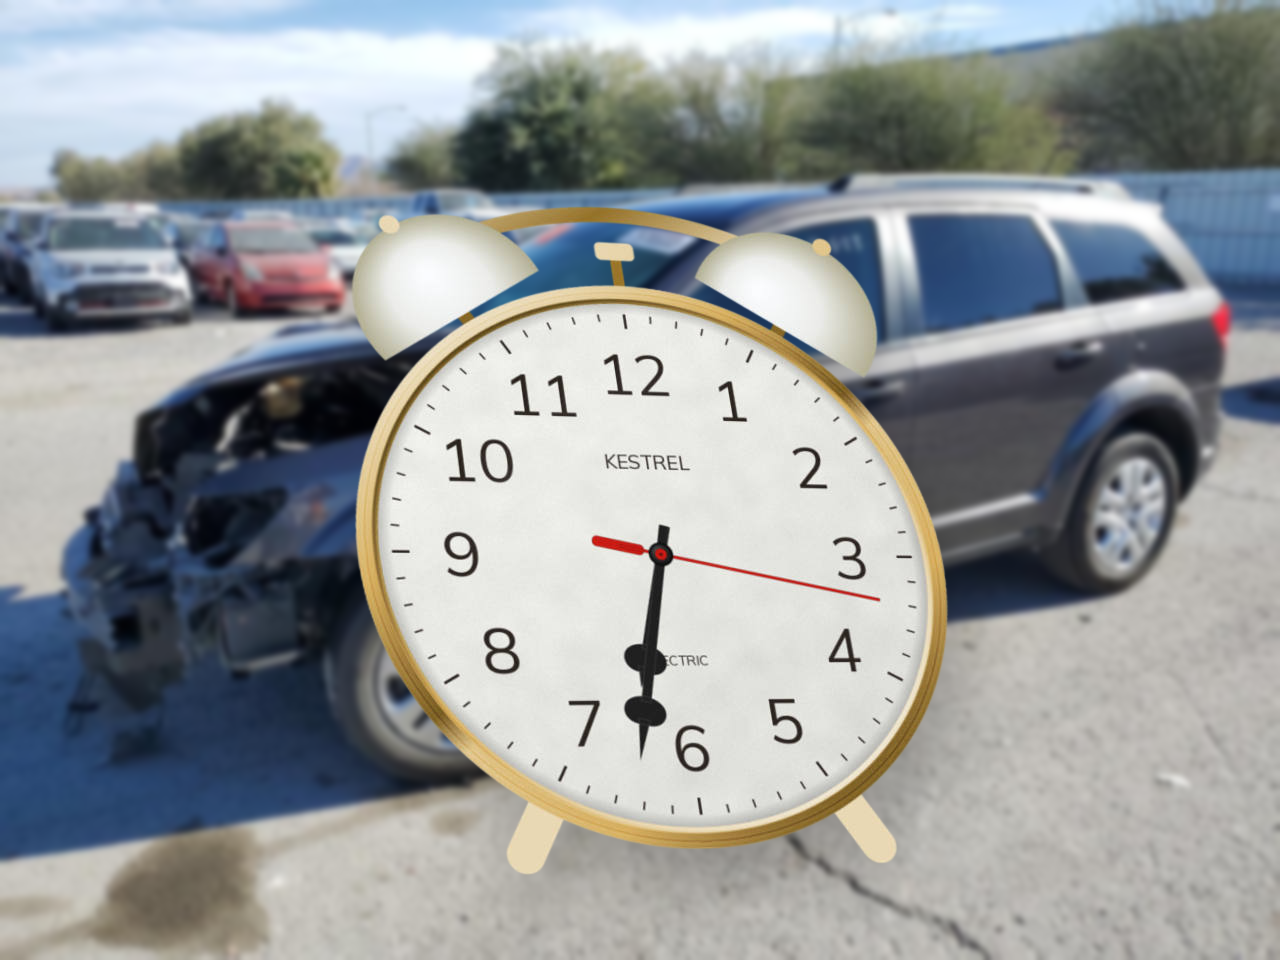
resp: 6,32,17
